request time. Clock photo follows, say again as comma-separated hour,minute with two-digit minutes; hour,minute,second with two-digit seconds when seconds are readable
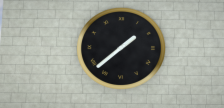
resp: 1,38
